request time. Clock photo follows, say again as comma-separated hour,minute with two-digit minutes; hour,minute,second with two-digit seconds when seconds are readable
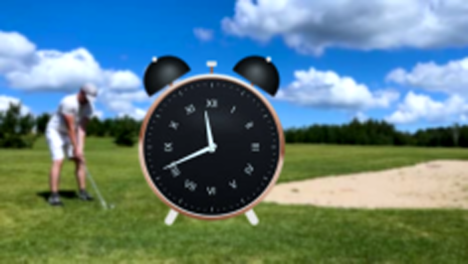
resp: 11,41
